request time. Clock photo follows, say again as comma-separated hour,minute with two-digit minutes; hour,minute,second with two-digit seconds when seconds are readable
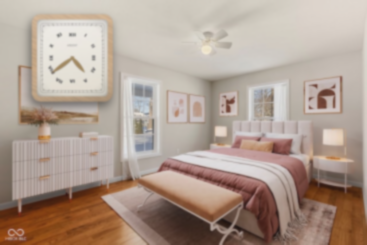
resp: 4,39
